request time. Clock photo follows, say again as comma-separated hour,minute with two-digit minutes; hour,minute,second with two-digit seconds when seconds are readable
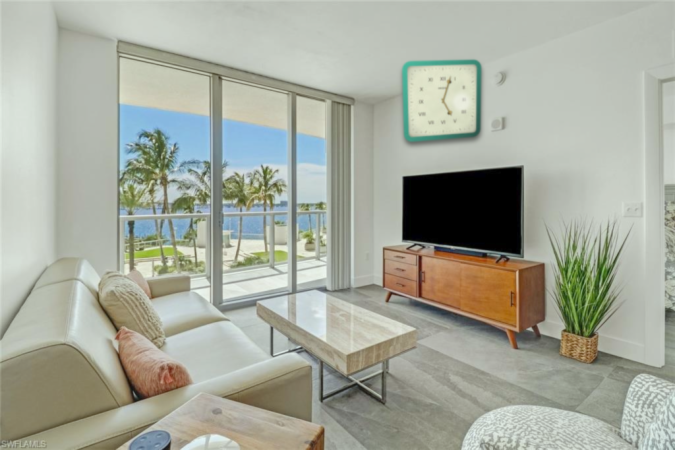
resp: 5,03
